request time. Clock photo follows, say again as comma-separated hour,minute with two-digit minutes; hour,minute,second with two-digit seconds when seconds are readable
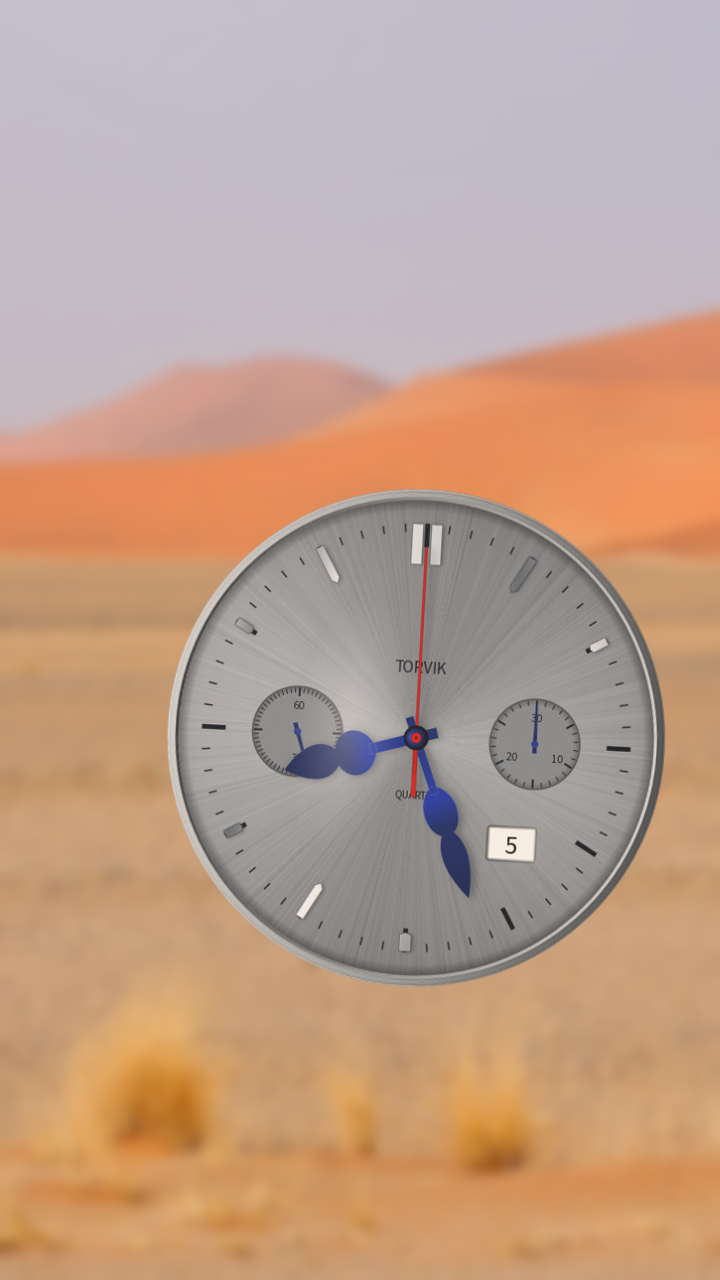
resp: 8,26,27
